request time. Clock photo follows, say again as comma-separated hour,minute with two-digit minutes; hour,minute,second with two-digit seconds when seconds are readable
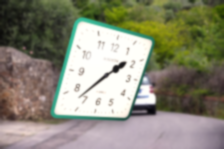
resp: 1,37
